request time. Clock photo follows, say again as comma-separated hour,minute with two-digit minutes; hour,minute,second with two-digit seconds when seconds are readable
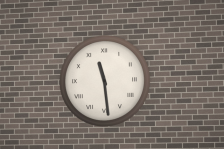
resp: 11,29
